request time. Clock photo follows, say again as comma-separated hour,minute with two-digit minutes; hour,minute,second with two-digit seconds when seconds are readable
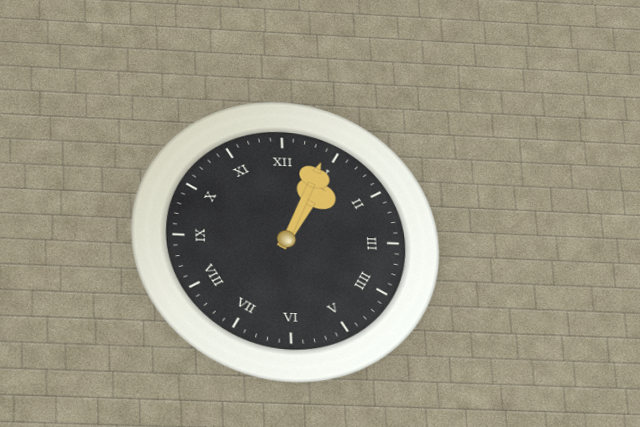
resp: 1,04
